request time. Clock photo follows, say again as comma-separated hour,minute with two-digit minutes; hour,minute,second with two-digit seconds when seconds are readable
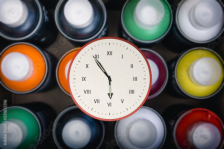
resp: 5,54
